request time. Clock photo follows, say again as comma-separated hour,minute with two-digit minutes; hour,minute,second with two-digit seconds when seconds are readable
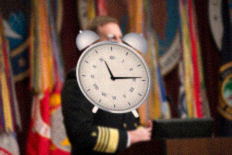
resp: 11,14
